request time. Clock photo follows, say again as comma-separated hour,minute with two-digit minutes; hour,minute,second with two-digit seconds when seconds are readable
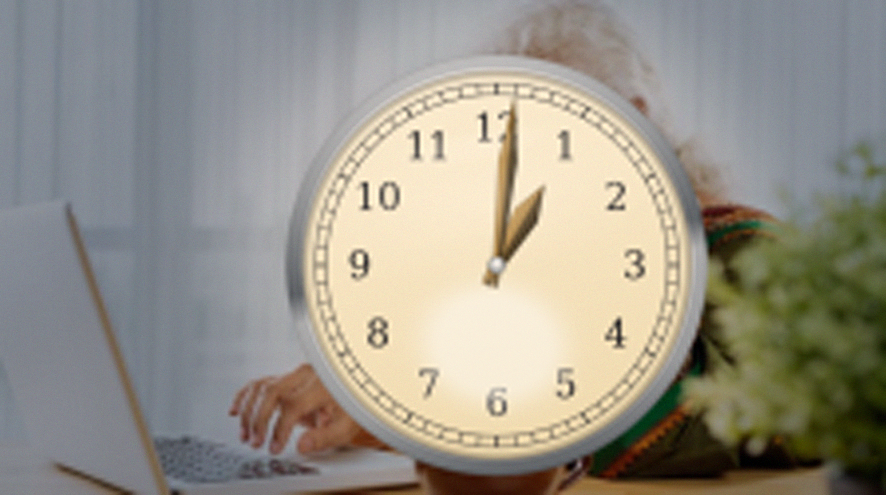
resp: 1,01
